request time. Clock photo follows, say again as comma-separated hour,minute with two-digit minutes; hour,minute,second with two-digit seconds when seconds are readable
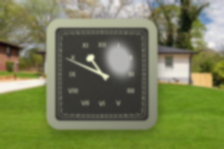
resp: 10,49
